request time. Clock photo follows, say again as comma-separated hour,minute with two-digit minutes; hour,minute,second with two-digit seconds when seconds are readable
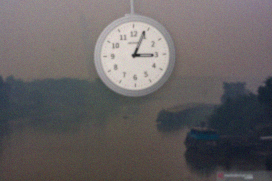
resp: 3,04
